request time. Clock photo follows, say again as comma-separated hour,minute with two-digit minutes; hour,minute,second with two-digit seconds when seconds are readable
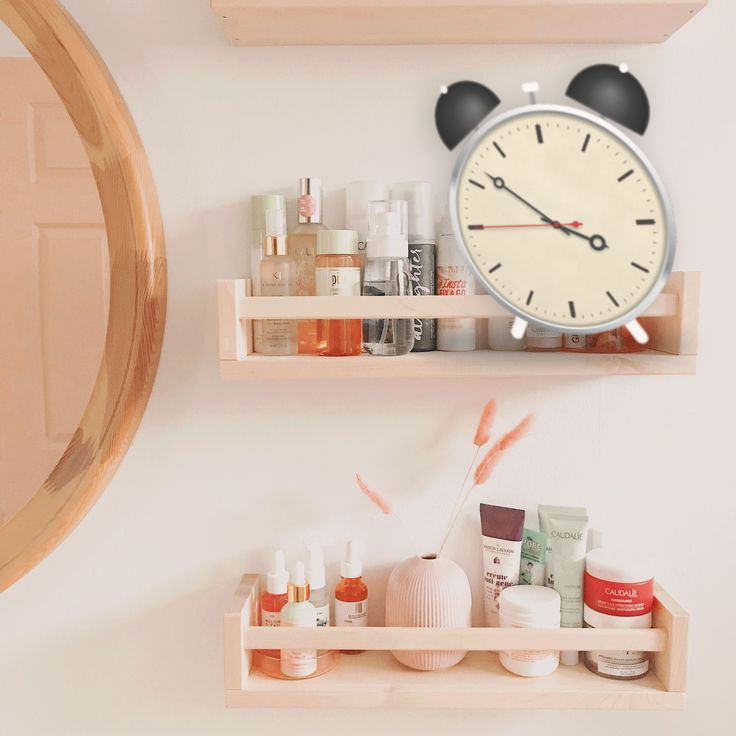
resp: 3,51,45
